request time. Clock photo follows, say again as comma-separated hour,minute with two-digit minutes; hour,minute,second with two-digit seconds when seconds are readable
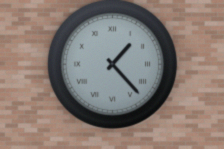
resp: 1,23
